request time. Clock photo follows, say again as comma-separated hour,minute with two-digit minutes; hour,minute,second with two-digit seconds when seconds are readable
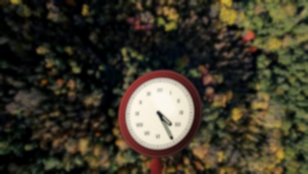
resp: 4,25
